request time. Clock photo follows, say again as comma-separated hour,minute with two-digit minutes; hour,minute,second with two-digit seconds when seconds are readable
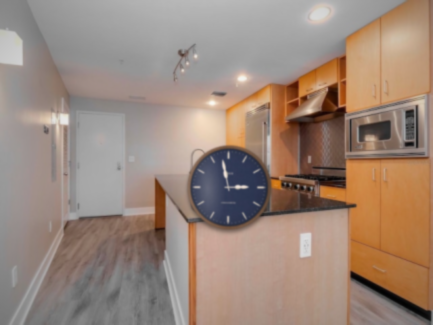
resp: 2,58
